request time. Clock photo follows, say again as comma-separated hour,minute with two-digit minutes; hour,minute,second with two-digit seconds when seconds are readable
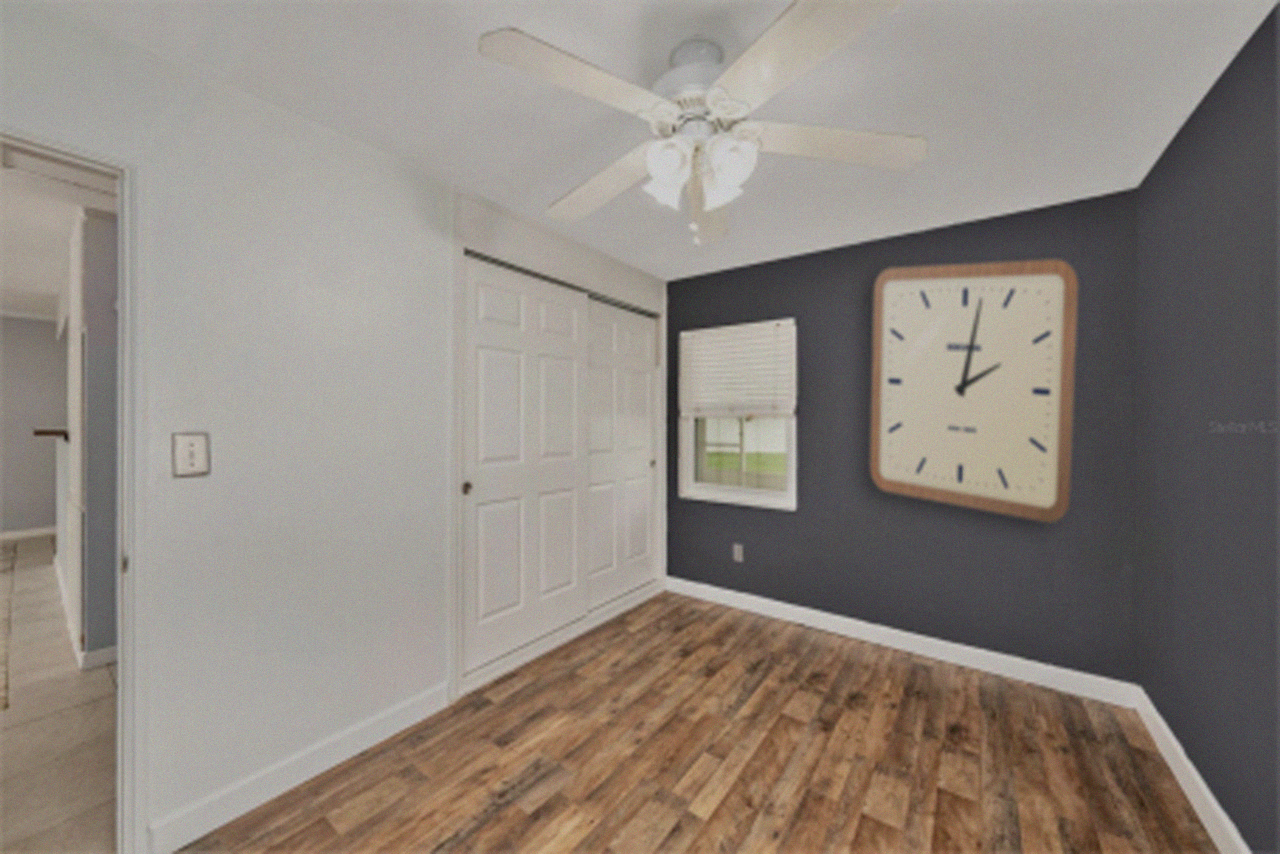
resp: 2,02
